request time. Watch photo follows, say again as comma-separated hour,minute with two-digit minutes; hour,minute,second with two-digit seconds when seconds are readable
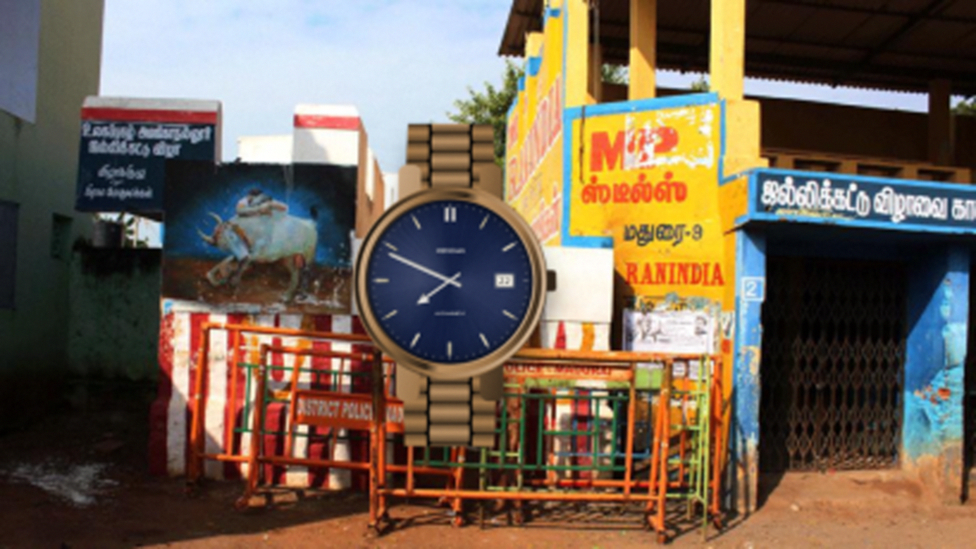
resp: 7,49
